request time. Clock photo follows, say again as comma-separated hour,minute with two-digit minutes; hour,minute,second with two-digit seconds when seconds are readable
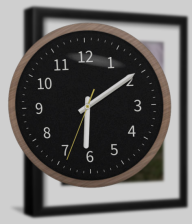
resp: 6,09,34
